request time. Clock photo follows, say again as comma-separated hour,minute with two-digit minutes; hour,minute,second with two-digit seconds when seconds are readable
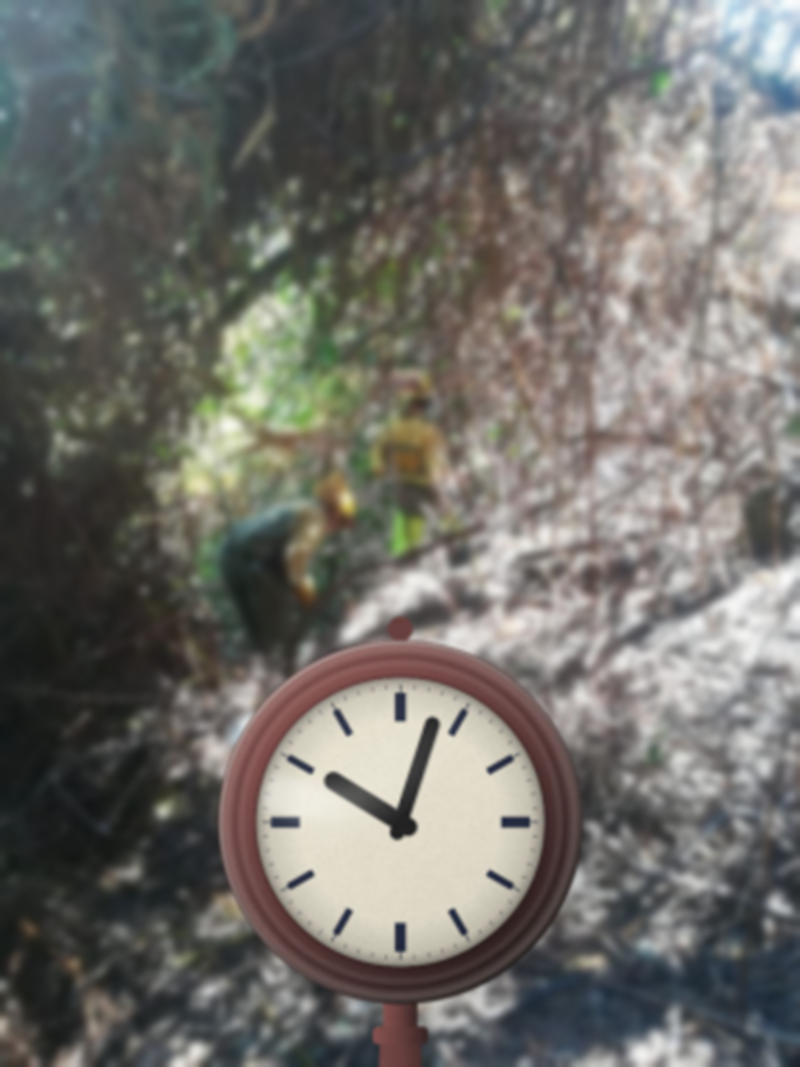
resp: 10,03
